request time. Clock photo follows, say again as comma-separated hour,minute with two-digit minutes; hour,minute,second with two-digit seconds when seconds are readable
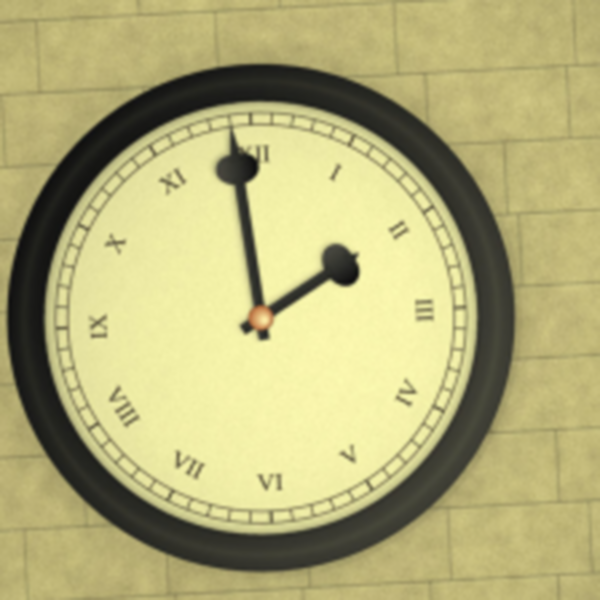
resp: 1,59
